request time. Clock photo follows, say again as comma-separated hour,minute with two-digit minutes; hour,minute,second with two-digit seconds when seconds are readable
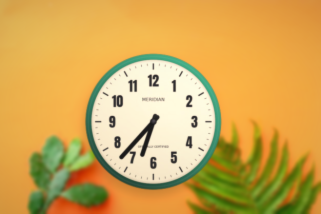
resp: 6,37
